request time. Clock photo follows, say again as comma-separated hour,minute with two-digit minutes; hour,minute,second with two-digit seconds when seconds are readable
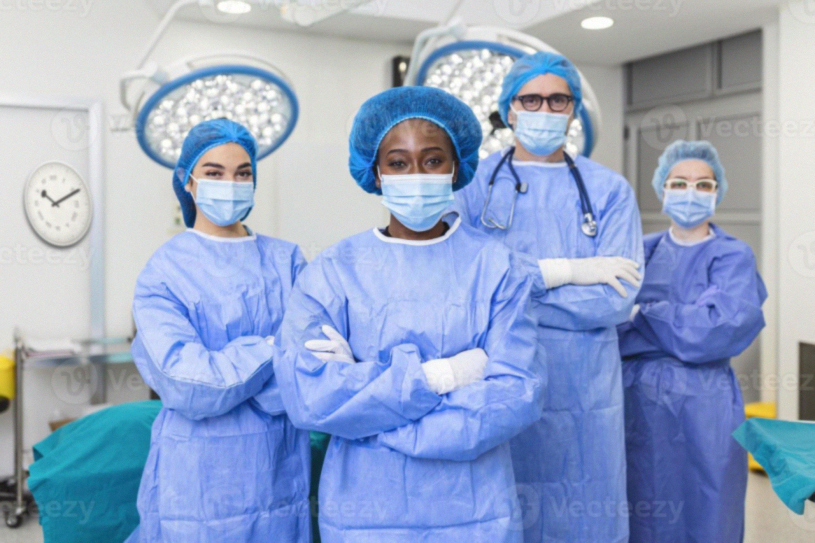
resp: 10,11
